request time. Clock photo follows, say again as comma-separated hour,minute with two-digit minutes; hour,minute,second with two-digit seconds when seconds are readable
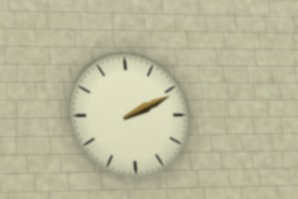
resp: 2,11
